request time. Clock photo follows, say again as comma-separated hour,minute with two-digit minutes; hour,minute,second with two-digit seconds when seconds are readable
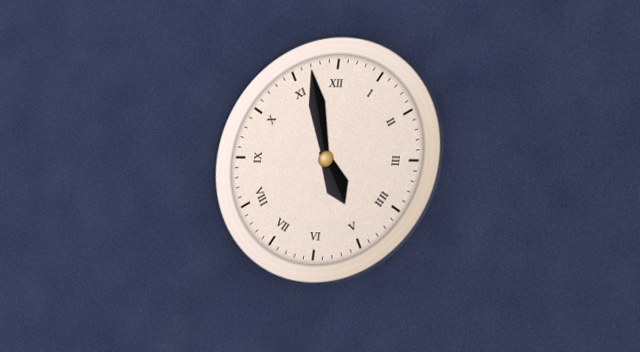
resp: 4,57
